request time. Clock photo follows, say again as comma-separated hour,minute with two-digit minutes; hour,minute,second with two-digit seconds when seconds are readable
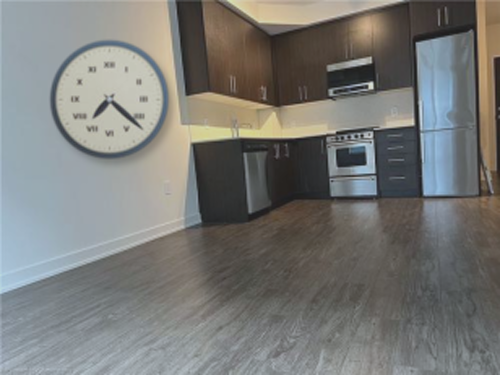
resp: 7,22
